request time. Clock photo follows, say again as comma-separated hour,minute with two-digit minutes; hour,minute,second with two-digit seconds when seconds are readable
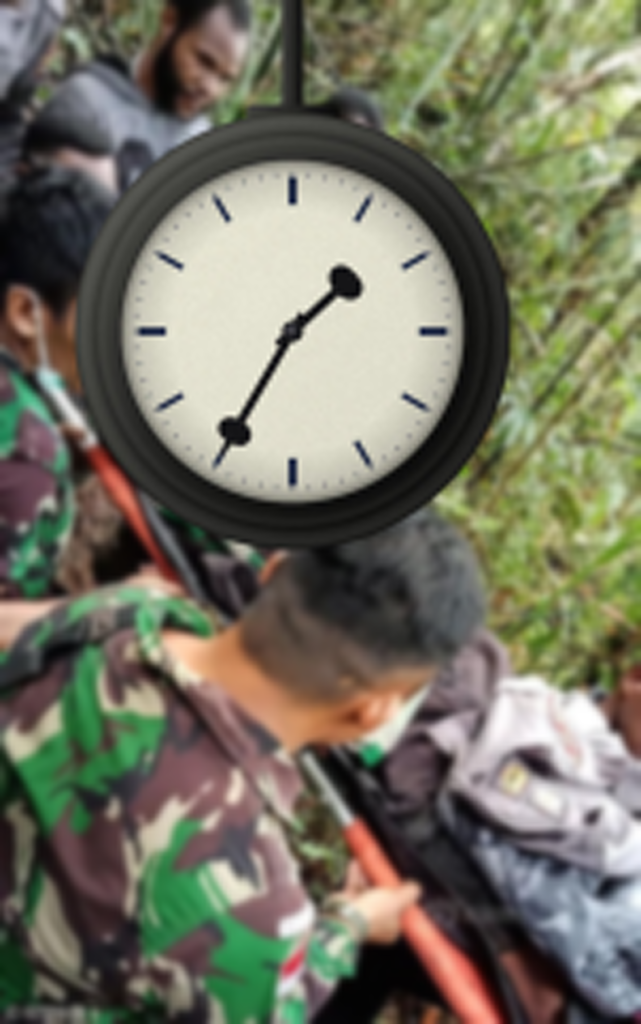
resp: 1,35
